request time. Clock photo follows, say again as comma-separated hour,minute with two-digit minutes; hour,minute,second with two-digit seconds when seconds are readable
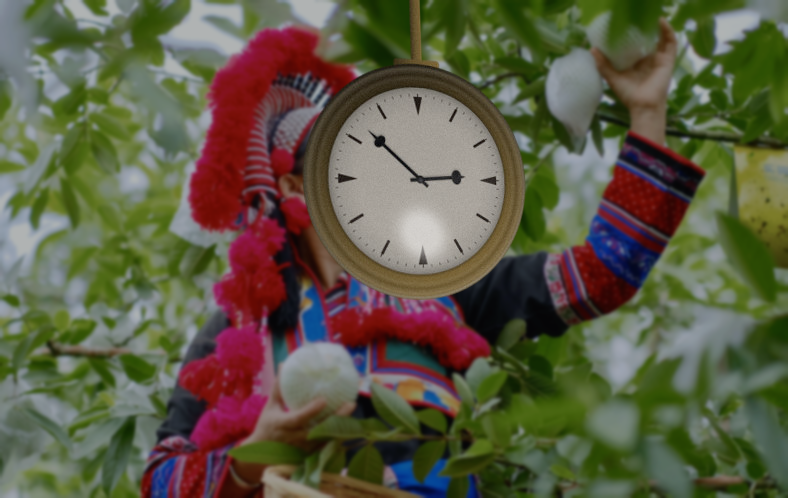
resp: 2,52
